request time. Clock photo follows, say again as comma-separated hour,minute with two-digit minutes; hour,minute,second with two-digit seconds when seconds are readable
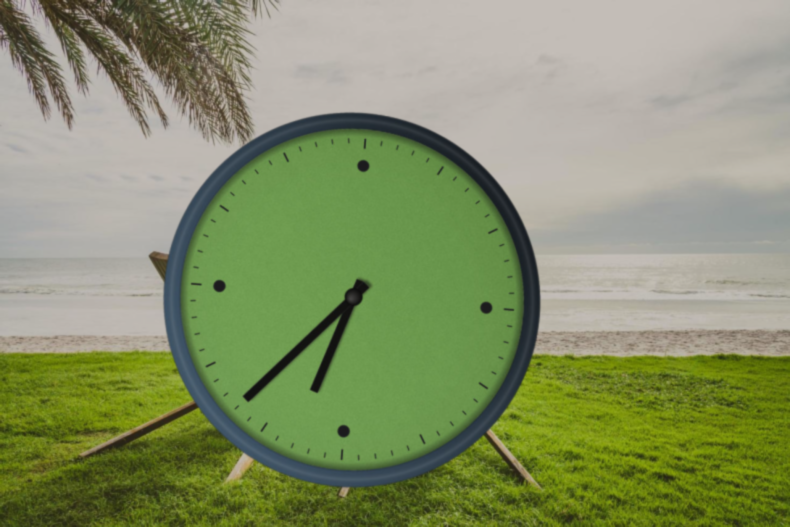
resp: 6,37
